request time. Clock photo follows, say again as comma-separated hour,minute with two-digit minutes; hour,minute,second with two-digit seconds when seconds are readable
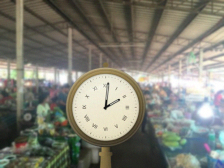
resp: 2,01
